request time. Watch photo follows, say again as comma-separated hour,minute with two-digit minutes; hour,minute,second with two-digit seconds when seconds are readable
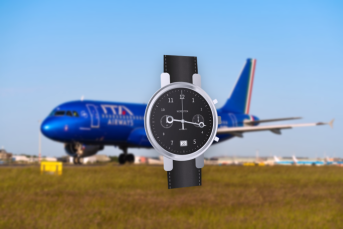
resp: 9,17
